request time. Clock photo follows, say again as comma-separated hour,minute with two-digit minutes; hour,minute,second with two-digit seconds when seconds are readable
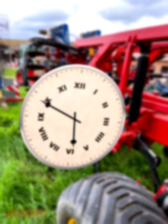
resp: 5,49
